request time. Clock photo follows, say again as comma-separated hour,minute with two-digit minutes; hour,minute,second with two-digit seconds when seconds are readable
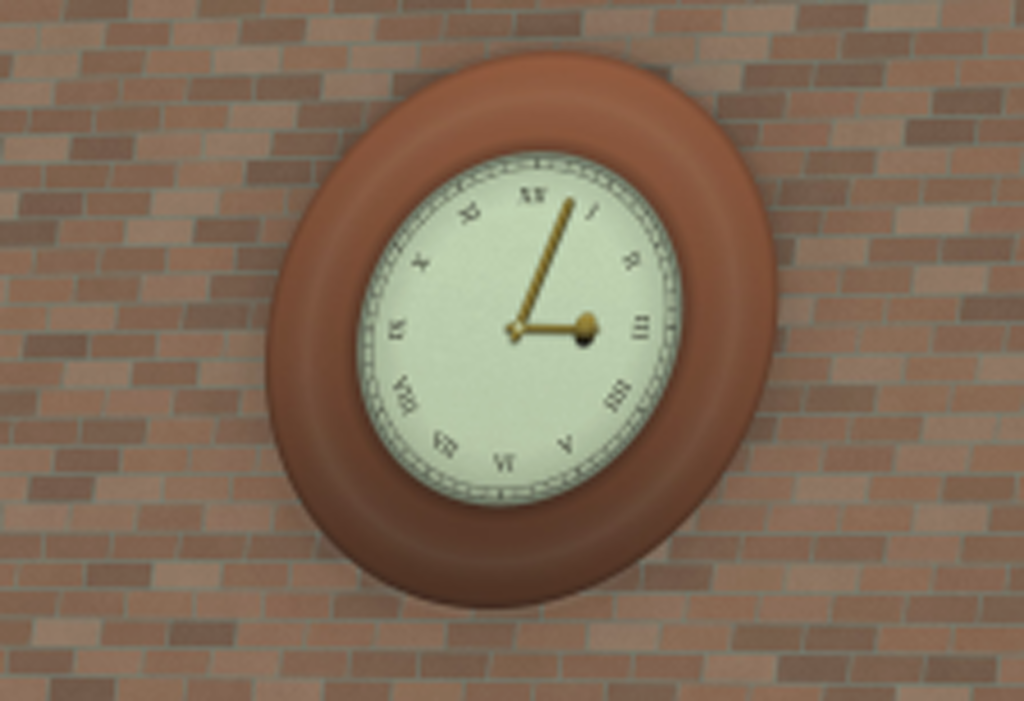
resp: 3,03
